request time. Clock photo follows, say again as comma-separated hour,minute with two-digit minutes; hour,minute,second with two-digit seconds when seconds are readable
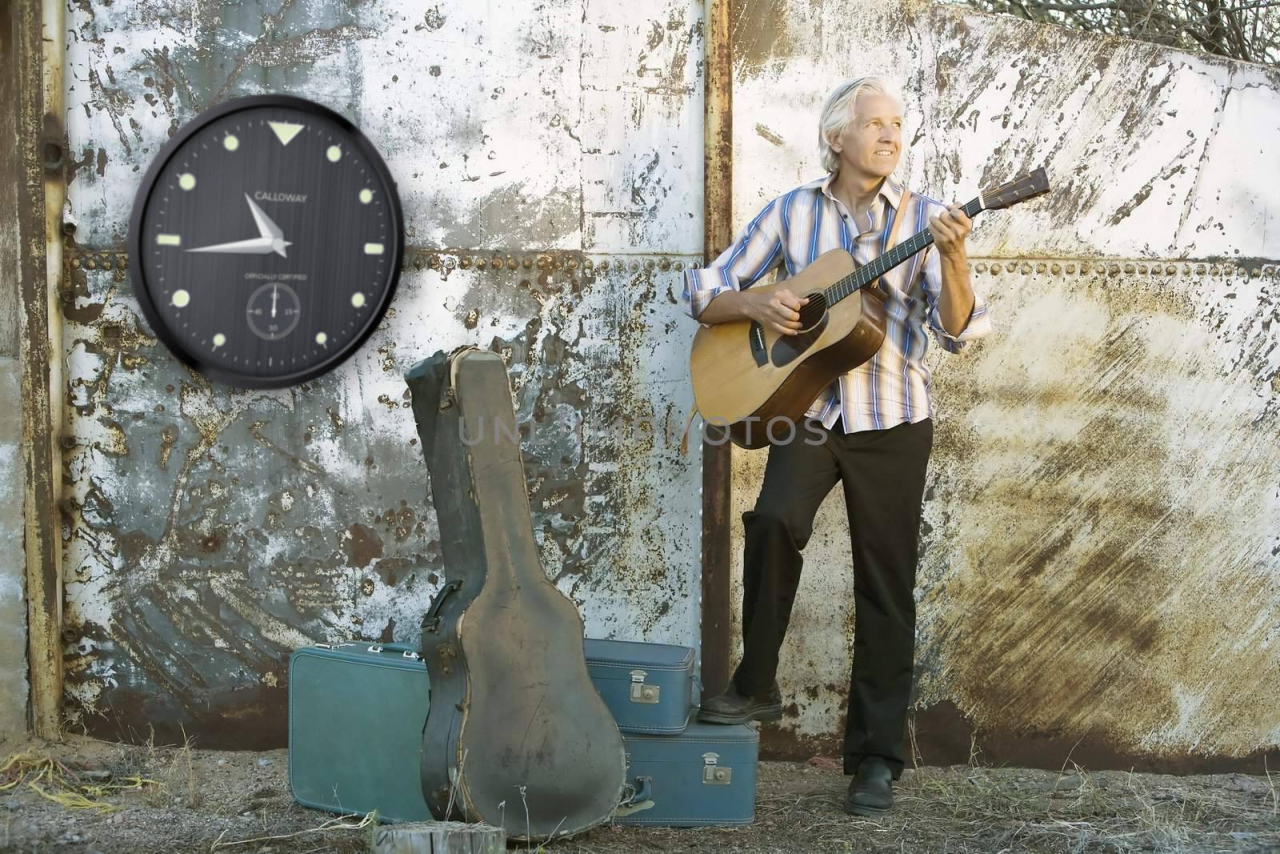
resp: 10,44
